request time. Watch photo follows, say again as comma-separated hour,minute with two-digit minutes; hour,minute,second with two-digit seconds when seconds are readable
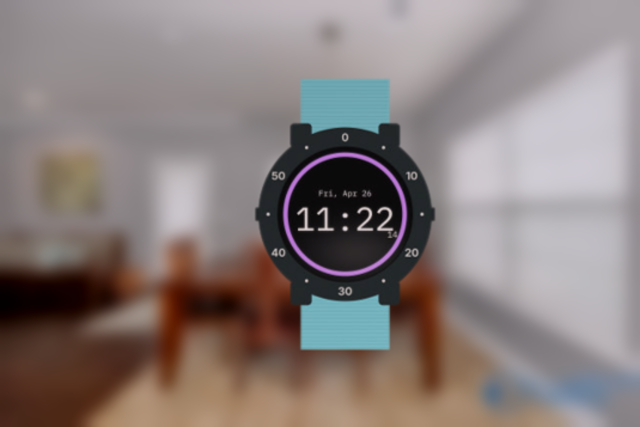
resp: 11,22
